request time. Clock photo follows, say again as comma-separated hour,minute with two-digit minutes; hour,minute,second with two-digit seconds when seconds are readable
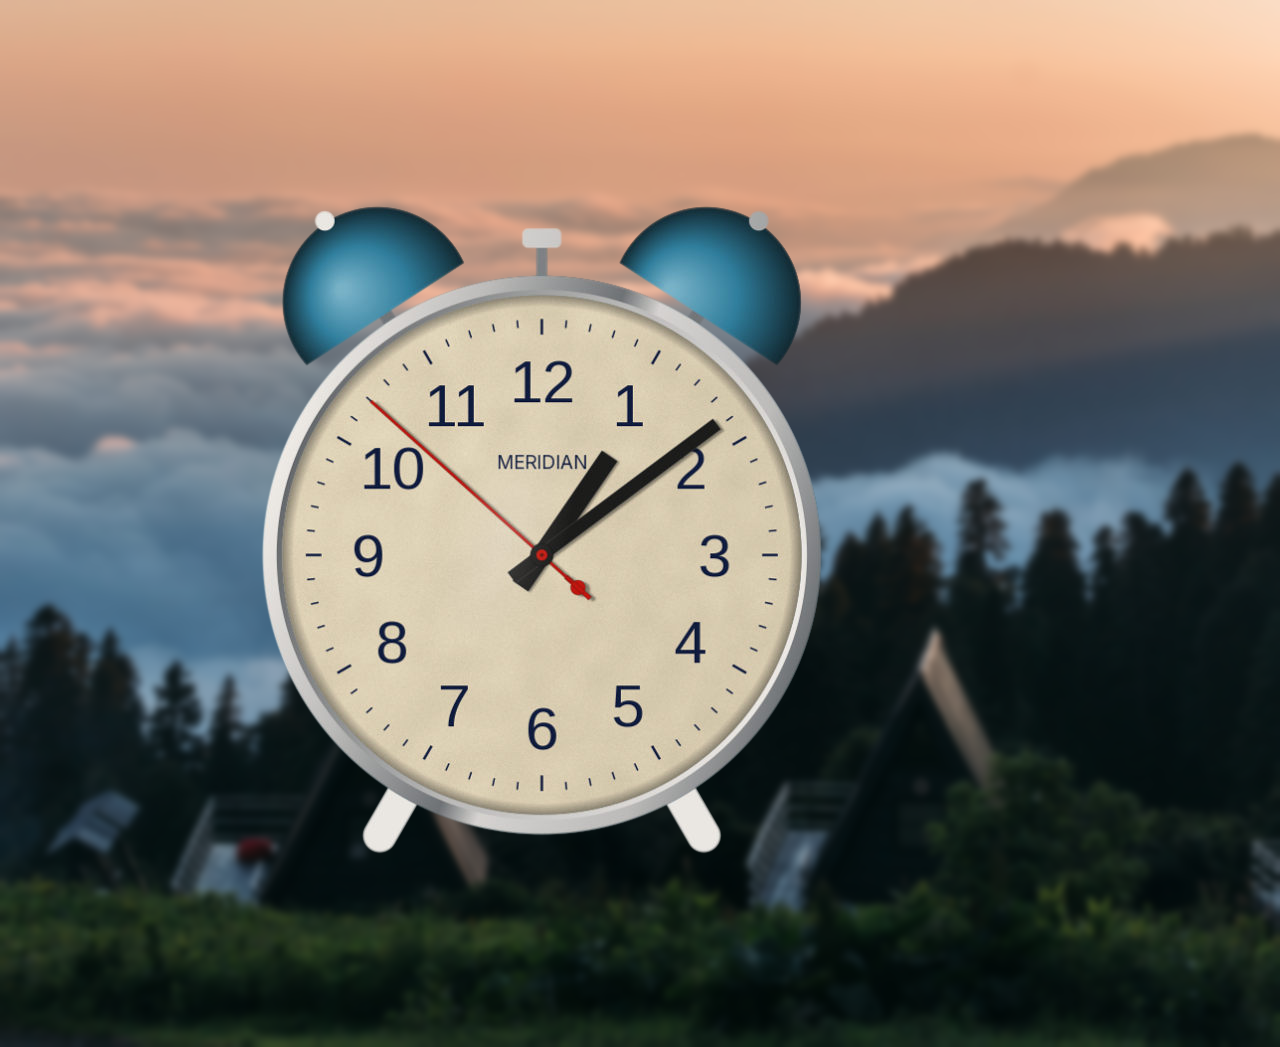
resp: 1,08,52
